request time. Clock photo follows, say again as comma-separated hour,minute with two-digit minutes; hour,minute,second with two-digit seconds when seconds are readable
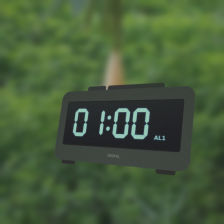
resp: 1,00
